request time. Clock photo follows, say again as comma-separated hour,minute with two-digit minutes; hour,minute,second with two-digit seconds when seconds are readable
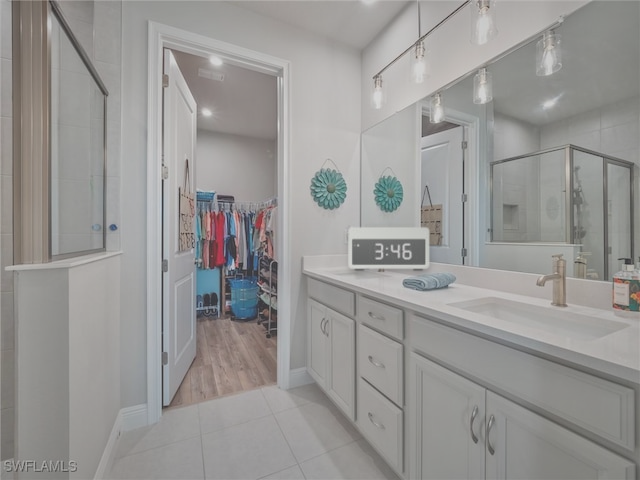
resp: 3,46
